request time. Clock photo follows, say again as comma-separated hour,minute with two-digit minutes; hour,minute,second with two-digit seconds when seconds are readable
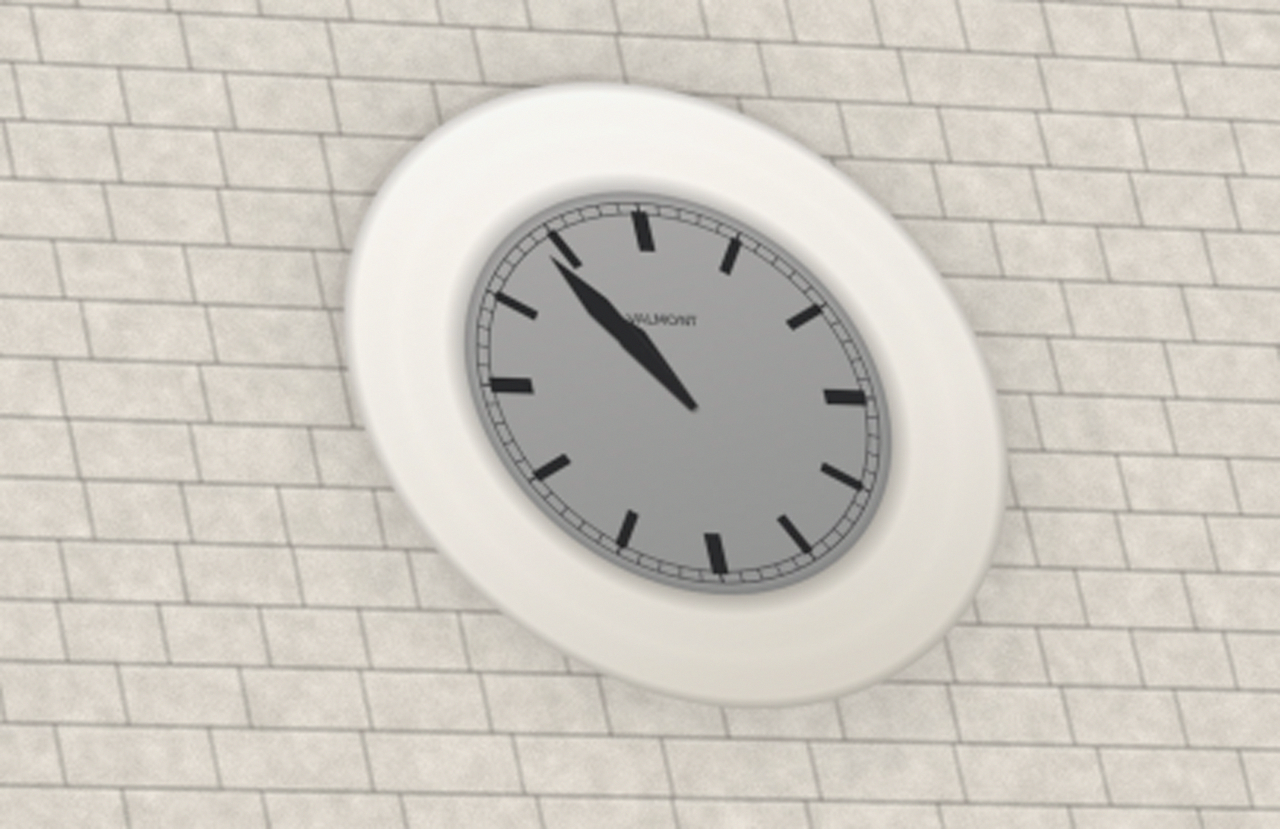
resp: 10,54
